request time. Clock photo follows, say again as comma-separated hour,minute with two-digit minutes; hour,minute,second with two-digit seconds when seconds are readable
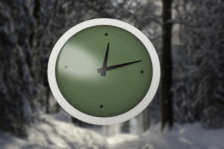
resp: 12,12
